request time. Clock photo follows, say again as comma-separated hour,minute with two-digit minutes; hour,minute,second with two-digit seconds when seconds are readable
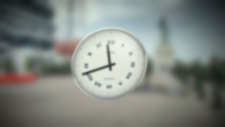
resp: 11,42
